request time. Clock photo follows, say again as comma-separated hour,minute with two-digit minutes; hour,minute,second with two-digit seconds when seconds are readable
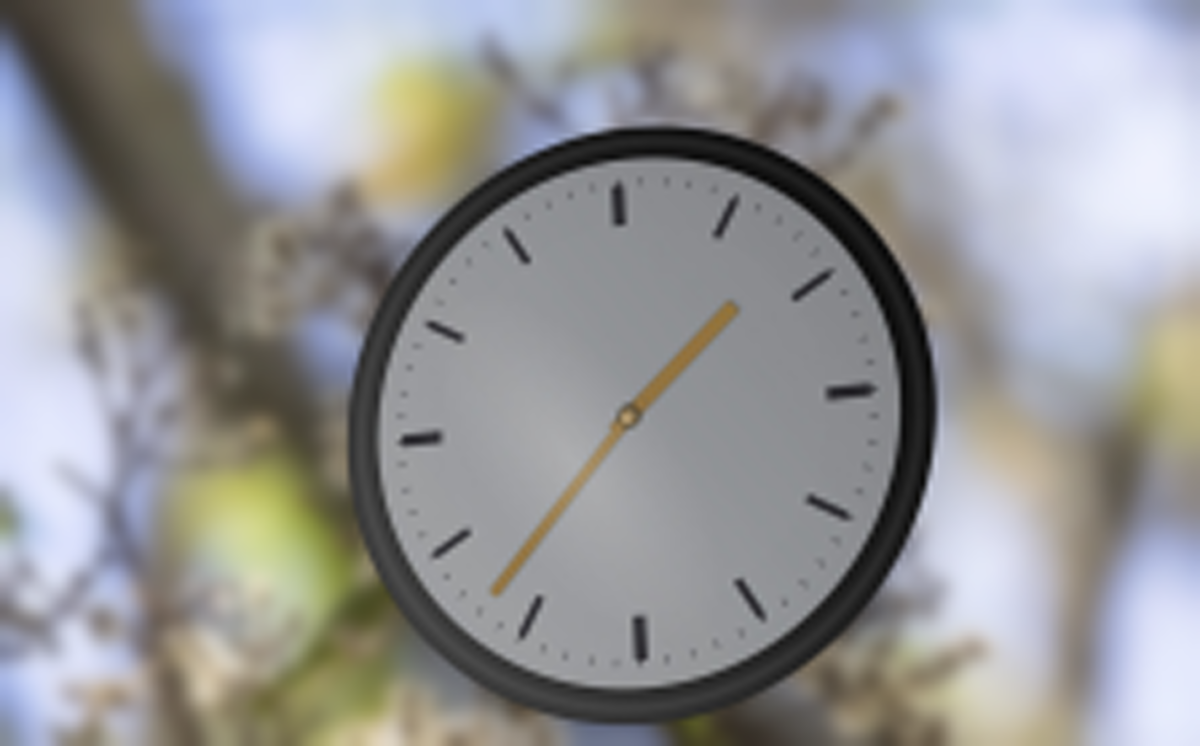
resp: 1,37
